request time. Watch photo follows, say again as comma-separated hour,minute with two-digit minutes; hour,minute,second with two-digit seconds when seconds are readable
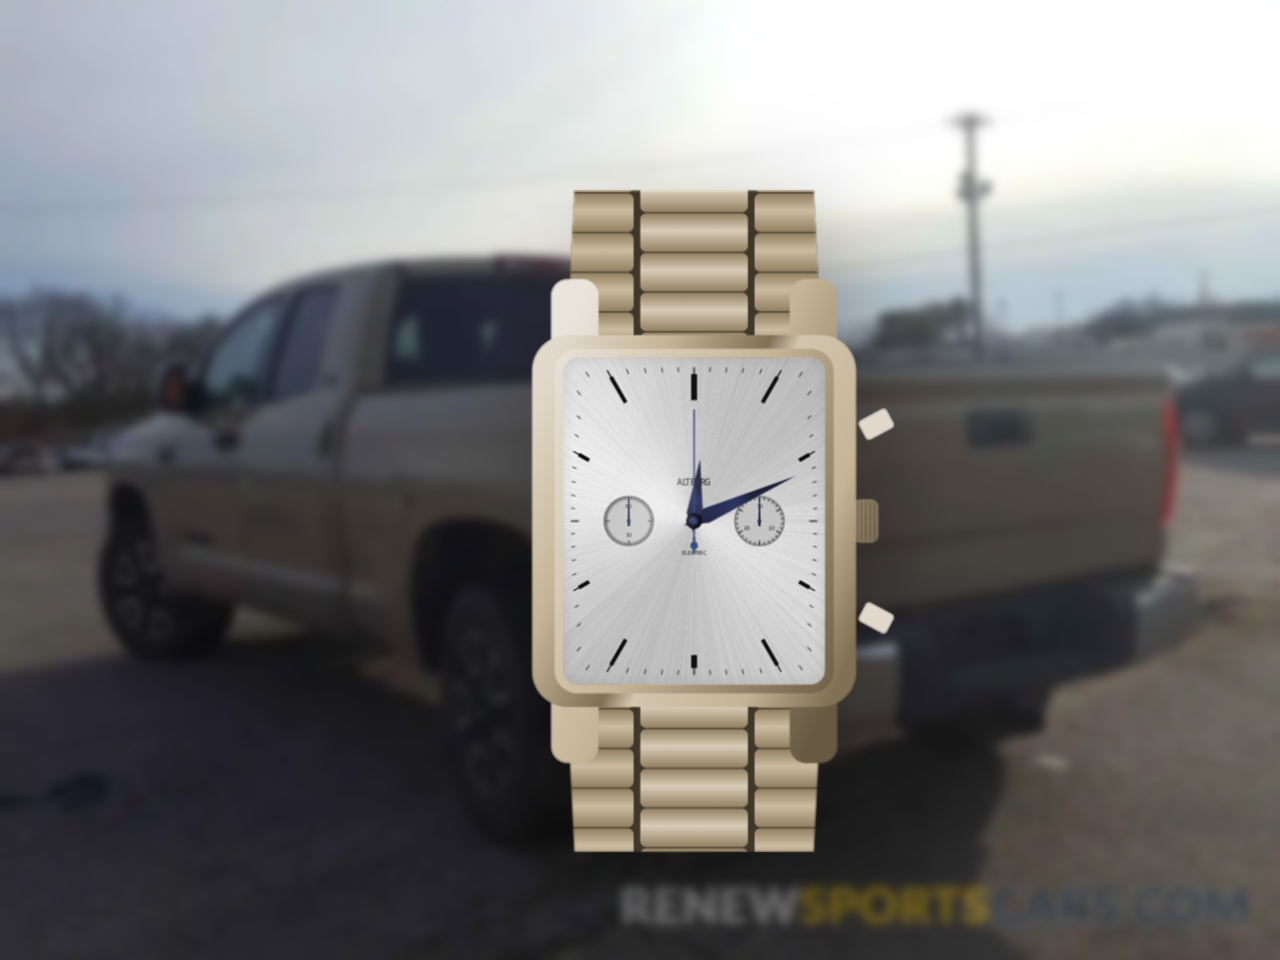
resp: 12,11
